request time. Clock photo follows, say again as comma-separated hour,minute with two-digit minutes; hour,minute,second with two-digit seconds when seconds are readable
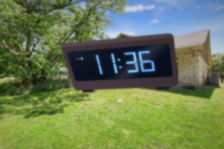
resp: 11,36
